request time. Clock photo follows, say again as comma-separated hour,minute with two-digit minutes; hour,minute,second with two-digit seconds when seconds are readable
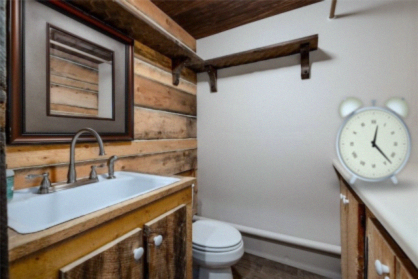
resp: 12,23
